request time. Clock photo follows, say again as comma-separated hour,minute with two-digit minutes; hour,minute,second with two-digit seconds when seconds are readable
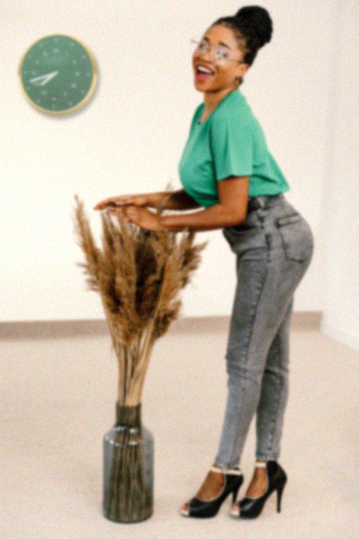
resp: 7,42
